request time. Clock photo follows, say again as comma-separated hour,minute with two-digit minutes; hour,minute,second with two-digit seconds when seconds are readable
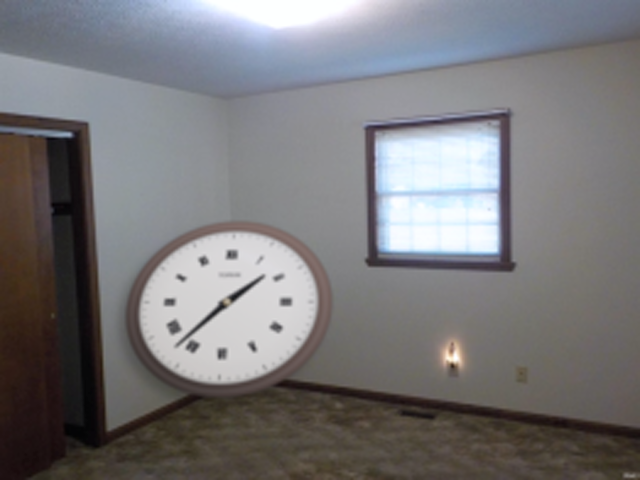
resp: 1,37
